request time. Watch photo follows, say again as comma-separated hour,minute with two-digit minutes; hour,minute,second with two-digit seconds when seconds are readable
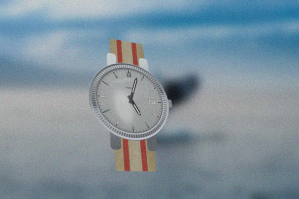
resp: 5,03
